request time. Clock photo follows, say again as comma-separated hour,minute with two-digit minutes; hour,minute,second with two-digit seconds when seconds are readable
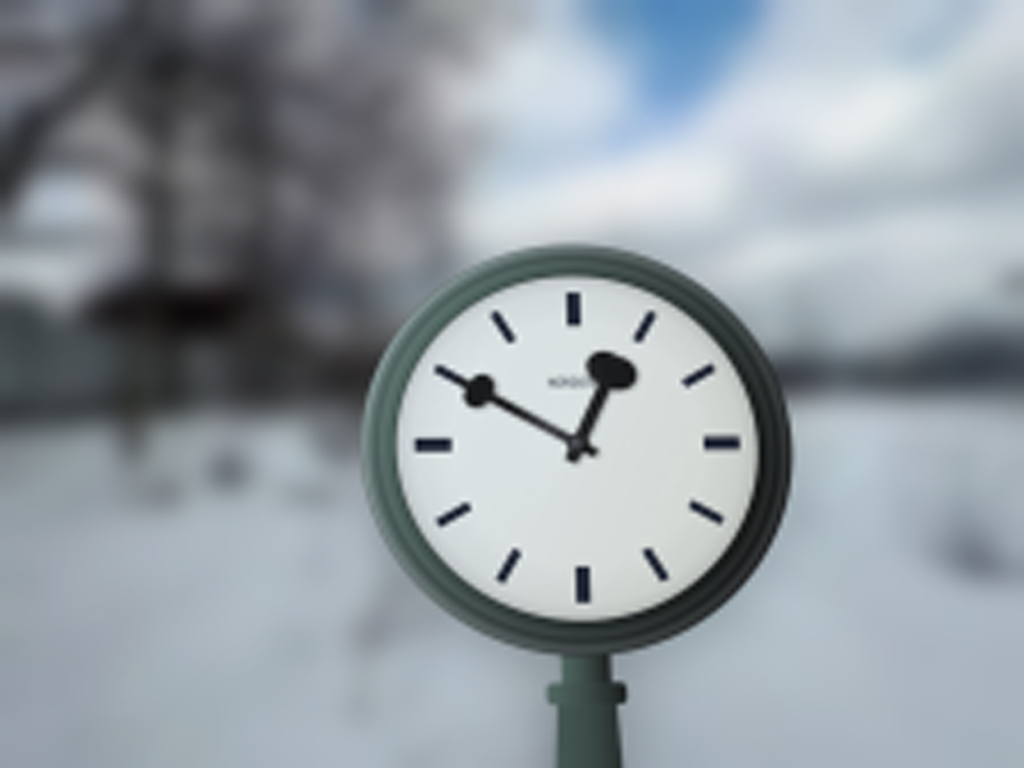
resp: 12,50
